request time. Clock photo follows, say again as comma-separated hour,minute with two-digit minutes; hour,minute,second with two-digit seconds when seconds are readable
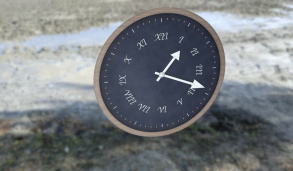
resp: 1,19
